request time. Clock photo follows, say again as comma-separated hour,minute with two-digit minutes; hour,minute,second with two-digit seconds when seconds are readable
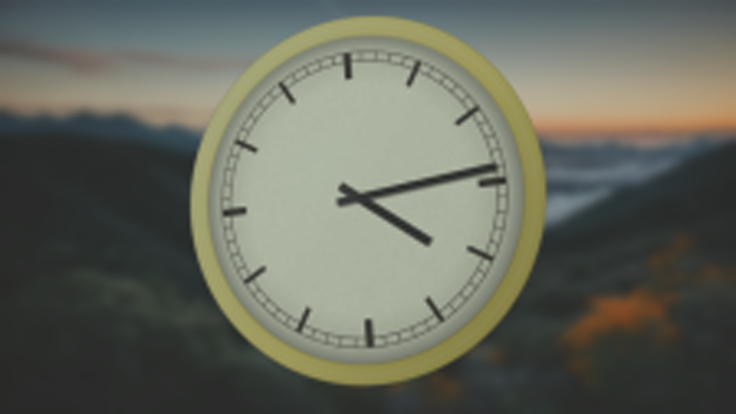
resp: 4,14
